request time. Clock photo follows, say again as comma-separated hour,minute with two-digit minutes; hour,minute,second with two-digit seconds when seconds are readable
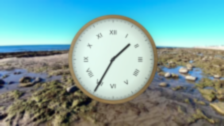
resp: 1,35
